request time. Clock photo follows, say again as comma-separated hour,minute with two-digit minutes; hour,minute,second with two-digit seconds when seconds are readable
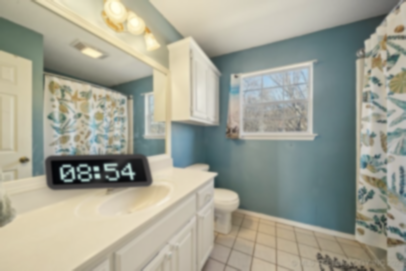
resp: 8,54
